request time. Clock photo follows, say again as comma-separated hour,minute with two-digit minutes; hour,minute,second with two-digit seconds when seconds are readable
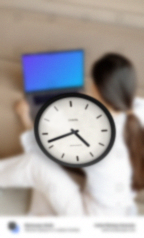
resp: 4,42
